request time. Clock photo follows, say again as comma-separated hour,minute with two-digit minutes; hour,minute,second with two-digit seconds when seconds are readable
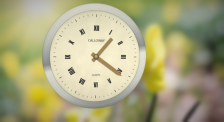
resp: 1,21
